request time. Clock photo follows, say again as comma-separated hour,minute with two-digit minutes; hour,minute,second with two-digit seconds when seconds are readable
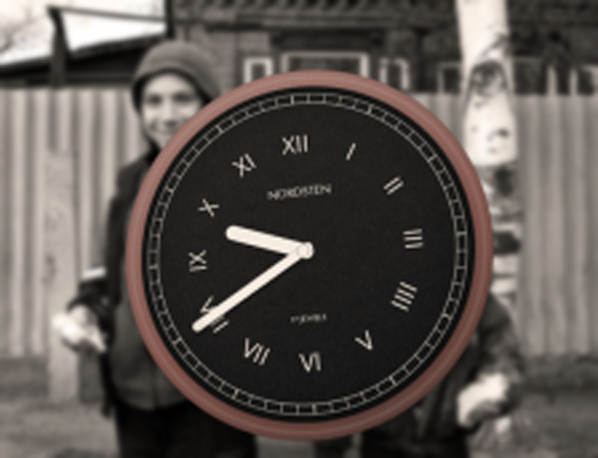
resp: 9,40
